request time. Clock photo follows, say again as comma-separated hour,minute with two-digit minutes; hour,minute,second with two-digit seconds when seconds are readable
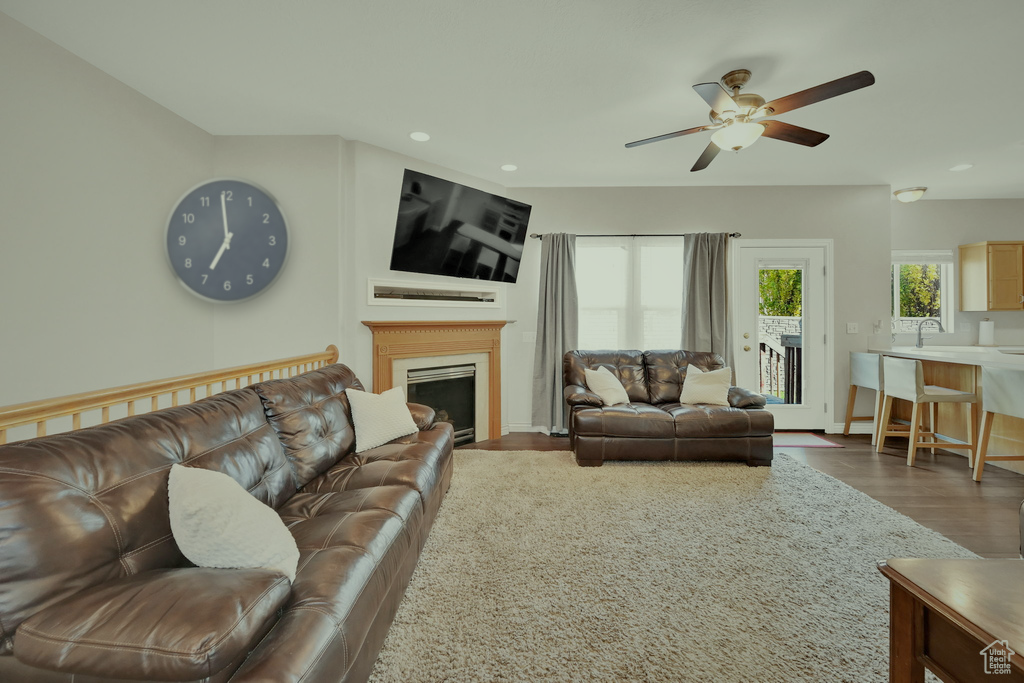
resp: 6,59
